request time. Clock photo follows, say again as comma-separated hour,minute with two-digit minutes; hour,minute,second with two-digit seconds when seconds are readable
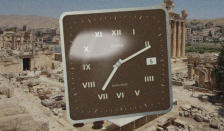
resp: 7,11
